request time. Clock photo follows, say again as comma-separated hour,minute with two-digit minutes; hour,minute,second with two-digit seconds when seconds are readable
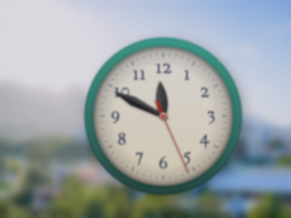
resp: 11,49,26
